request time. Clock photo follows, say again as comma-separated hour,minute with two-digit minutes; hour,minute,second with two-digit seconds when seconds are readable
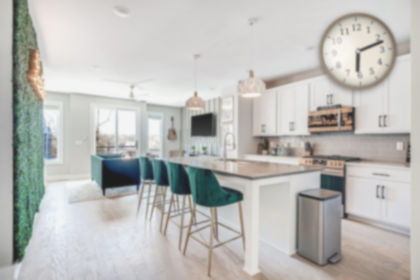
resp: 6,12
